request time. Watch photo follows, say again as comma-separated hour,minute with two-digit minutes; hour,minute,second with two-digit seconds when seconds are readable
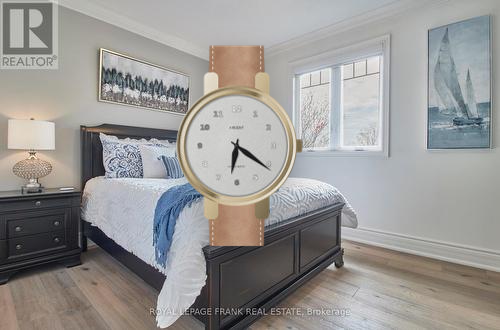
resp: 6,21
